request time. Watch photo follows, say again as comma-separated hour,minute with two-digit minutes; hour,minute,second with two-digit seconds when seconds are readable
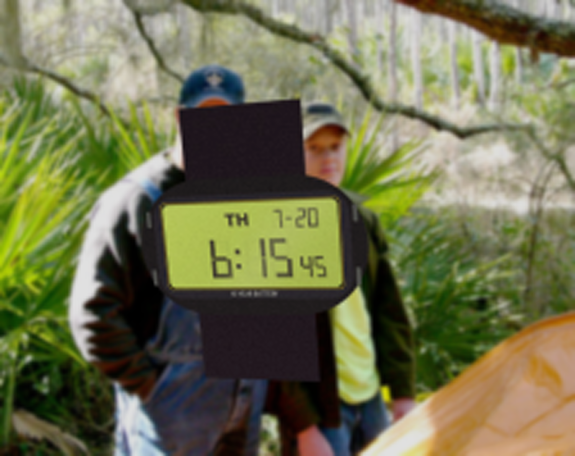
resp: 6,15,45
